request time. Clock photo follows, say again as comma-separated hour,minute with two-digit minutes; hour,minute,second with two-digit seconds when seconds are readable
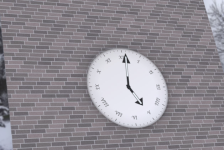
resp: 5,01
